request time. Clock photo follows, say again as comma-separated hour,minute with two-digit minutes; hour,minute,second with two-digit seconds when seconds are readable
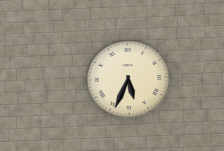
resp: 5,34
